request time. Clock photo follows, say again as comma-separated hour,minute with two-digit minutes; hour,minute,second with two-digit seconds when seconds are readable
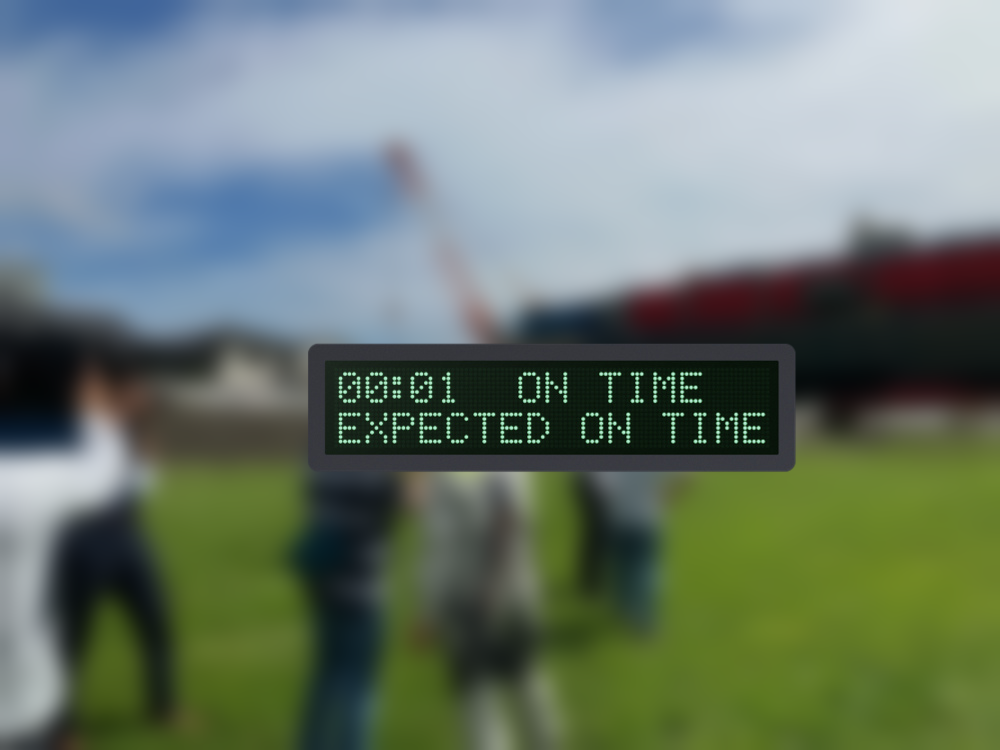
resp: 0,01
